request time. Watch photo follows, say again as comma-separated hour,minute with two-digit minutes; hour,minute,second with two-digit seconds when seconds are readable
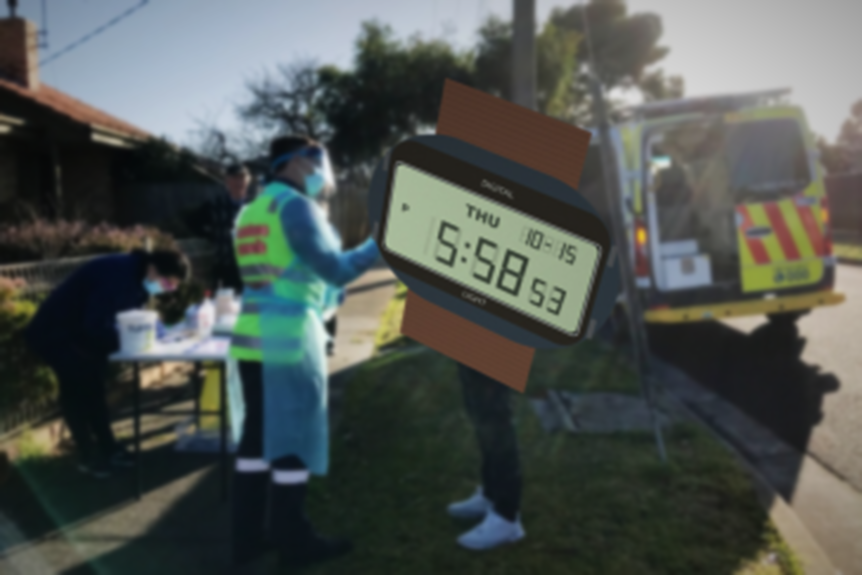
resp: 5,58,53
